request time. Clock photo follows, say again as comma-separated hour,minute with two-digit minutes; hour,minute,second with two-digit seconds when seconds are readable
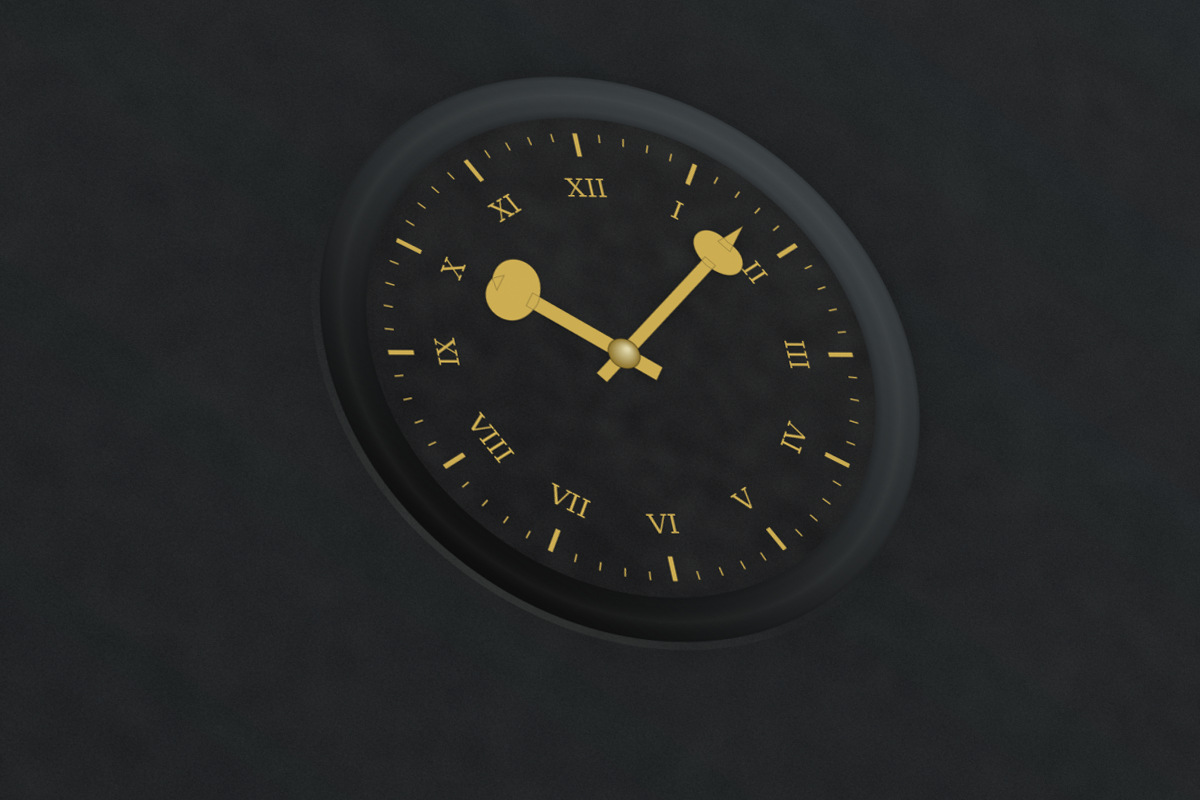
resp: 10,08
